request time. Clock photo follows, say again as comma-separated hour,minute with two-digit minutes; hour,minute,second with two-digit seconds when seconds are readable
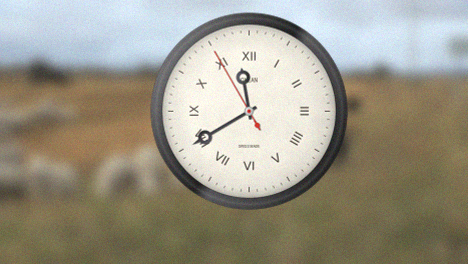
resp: 11,39,55
